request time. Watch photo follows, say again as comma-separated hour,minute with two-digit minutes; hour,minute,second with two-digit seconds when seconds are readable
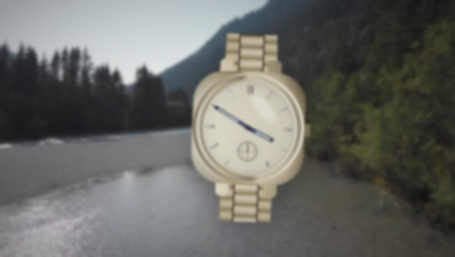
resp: 3,50
